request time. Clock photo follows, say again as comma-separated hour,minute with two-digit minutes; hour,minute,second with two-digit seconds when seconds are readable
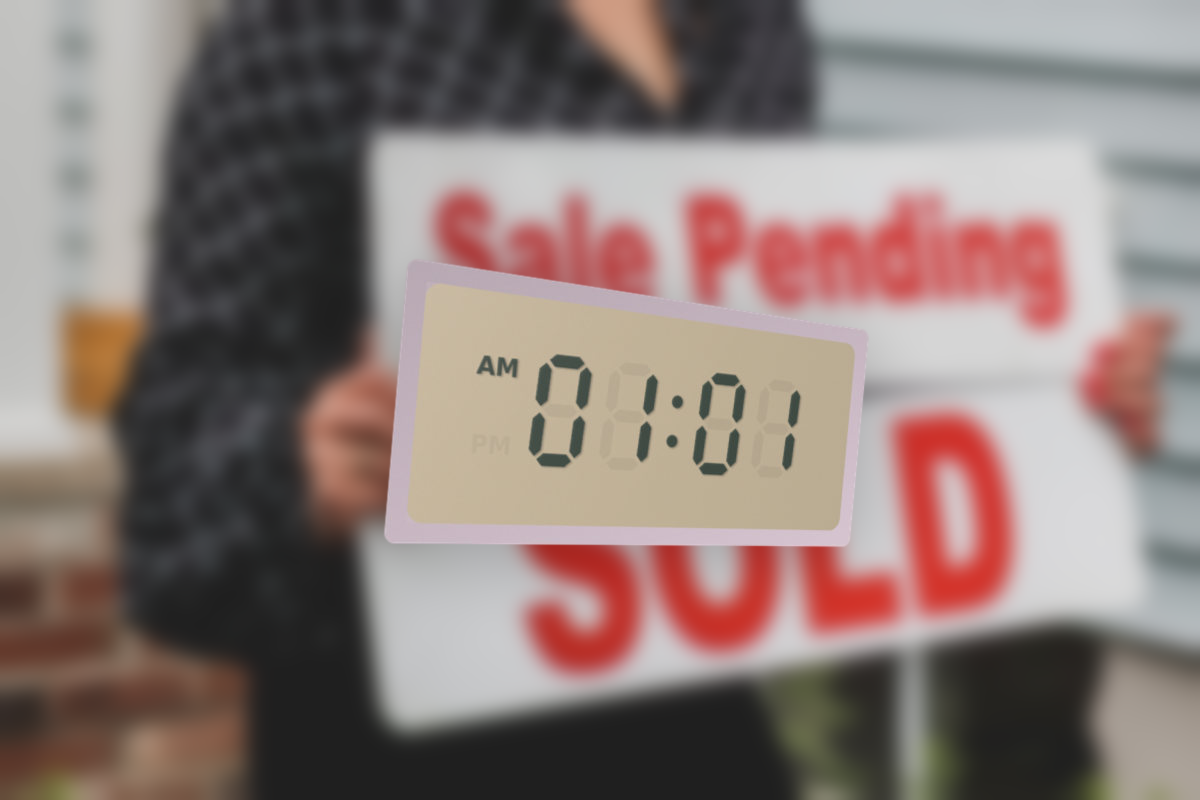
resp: 1,01
